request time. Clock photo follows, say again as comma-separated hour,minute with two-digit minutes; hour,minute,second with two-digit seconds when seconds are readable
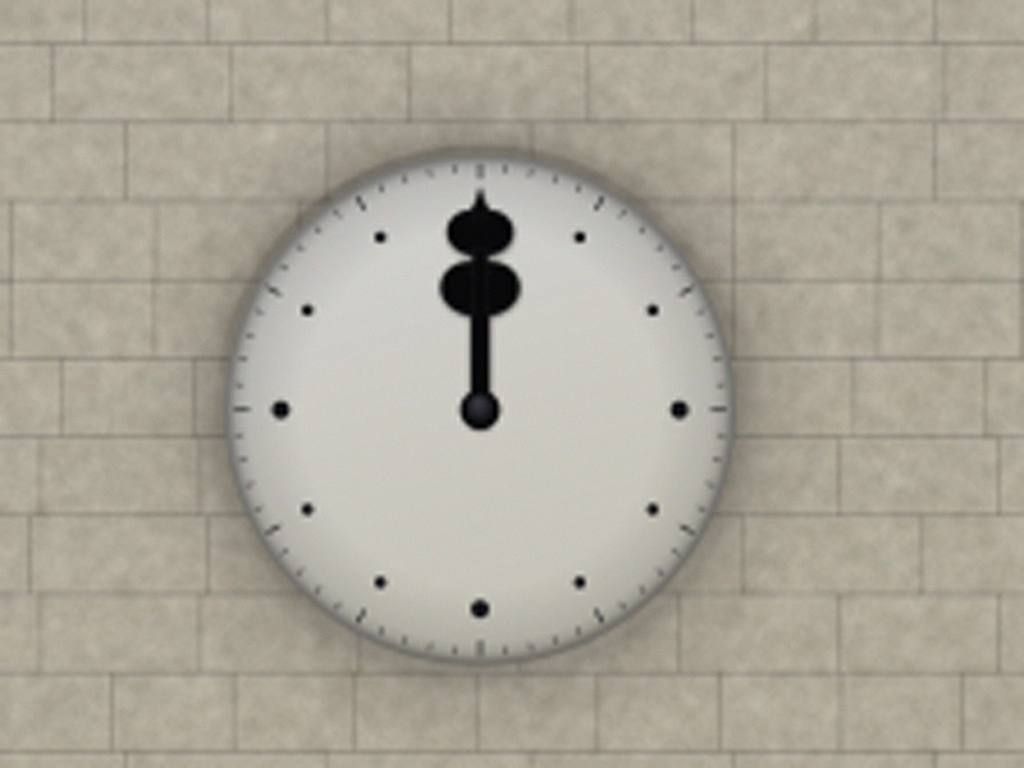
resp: 12,00
